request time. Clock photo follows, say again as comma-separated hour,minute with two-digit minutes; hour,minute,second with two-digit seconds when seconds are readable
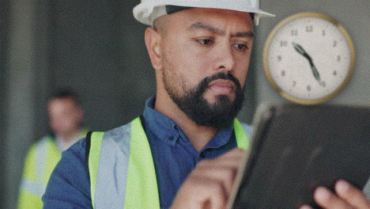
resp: 10,26
